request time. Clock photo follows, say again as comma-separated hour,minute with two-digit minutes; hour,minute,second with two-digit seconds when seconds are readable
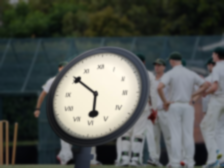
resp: 5,51
